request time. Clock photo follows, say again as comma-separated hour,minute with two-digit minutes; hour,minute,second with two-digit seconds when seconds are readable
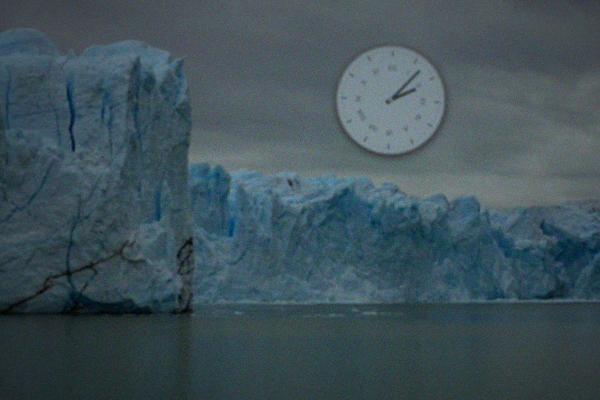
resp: 2,07
